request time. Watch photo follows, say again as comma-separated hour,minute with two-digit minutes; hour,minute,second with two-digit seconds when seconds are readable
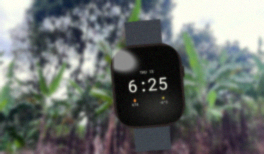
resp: 6,25
